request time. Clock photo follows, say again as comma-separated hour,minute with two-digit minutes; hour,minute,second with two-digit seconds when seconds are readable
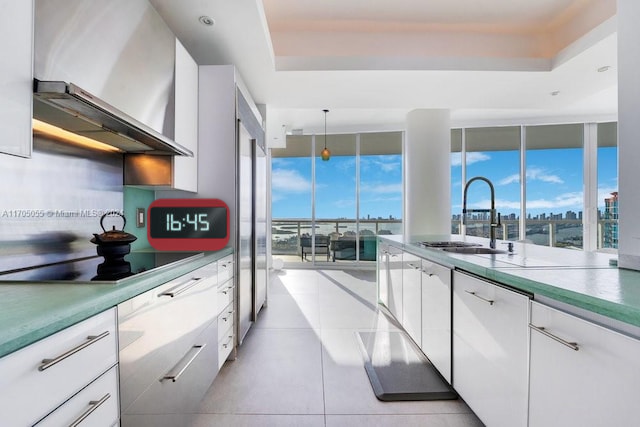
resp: 16,45
